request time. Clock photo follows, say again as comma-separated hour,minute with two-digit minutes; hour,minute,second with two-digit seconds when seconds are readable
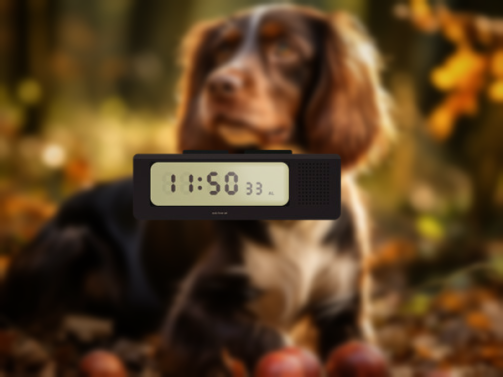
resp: 11,50,33
